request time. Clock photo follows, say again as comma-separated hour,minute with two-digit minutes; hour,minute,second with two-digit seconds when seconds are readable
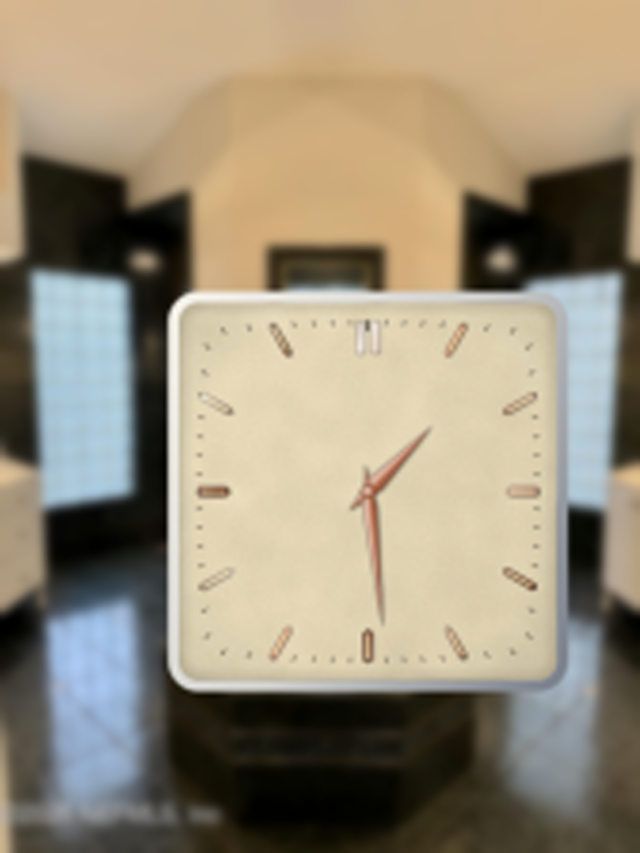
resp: 1,29
